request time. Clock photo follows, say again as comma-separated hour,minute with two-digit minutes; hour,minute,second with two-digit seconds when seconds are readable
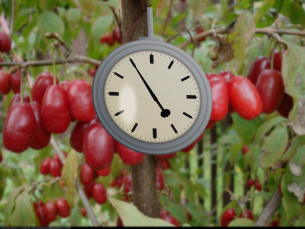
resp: 4,55
